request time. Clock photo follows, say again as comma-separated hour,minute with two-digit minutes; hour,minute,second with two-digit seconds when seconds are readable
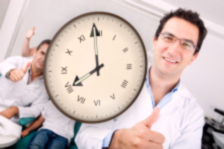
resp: 7,59
